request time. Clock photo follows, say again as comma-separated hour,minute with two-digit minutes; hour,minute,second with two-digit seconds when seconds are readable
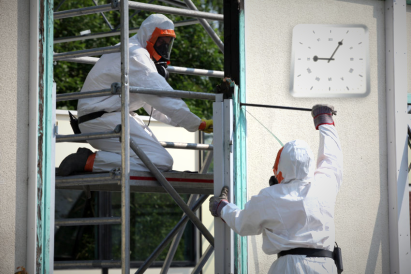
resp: 9,05
